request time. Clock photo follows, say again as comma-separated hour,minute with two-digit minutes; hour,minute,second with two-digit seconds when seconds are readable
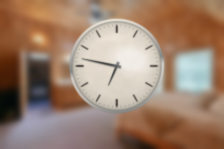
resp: 6,47
